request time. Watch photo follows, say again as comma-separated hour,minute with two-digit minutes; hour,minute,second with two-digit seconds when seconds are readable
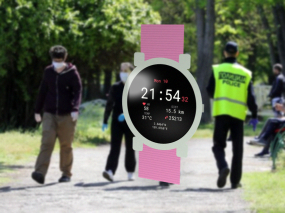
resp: 21,54
